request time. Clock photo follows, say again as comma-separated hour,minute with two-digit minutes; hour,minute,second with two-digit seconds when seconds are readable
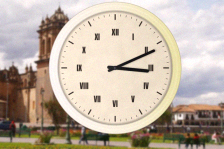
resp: 3,11
